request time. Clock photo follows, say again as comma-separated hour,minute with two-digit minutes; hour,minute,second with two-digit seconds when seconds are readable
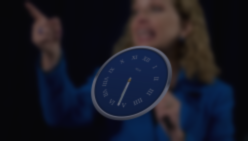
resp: 5,27
